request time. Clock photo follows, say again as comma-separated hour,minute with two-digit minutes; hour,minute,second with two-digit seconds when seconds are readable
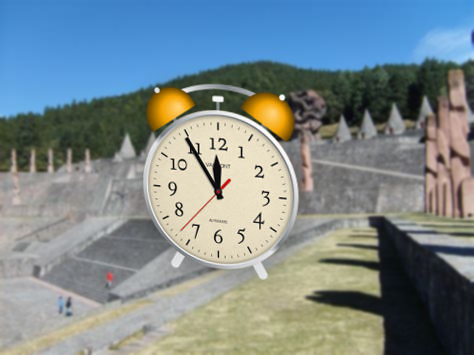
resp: 11,54,37
